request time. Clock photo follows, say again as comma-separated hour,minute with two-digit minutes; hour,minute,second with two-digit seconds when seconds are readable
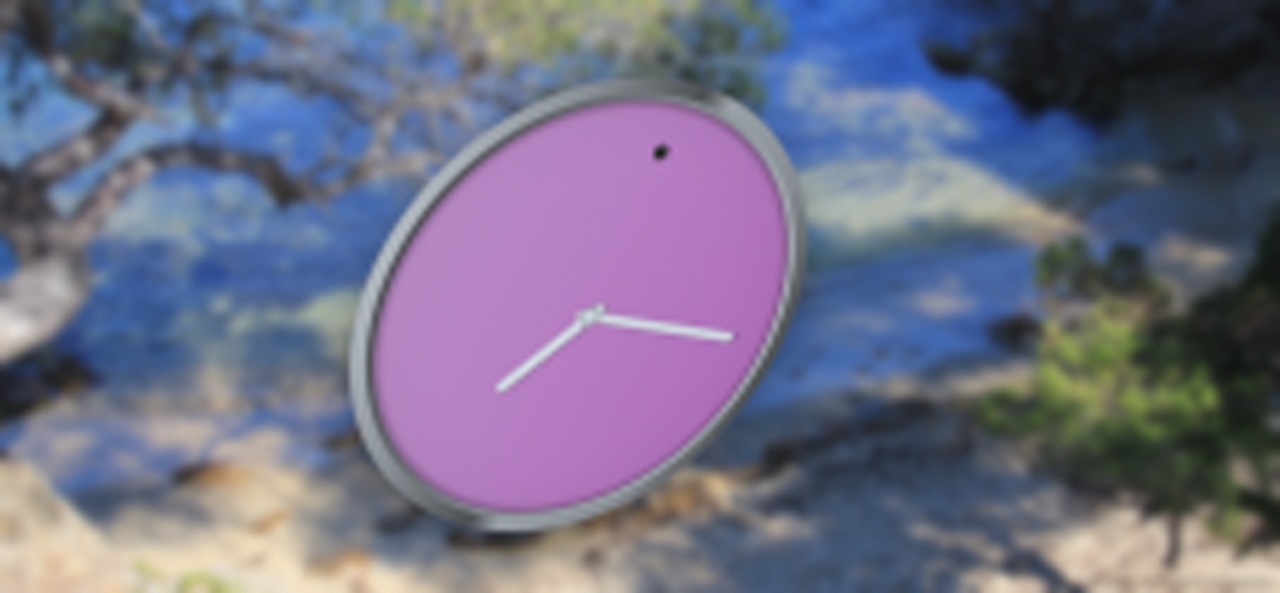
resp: 7,15
